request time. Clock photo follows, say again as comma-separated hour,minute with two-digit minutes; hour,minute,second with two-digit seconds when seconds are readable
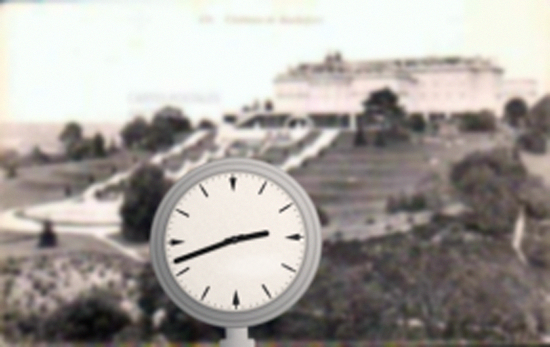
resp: 2,42
